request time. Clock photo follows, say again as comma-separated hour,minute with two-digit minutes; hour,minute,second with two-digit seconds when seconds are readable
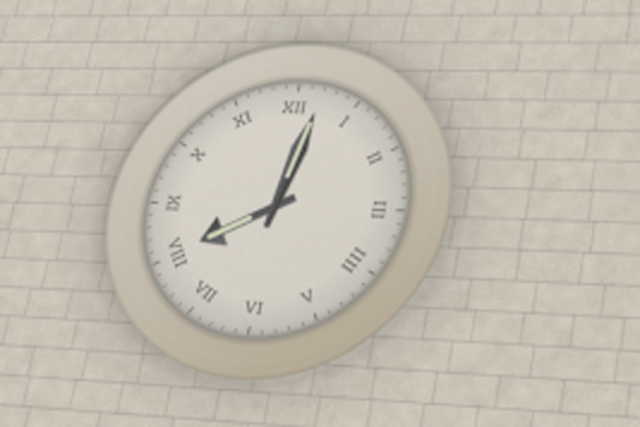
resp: 8,02
